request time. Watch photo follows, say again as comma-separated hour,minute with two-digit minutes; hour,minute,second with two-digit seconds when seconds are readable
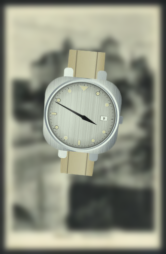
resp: 3,49
